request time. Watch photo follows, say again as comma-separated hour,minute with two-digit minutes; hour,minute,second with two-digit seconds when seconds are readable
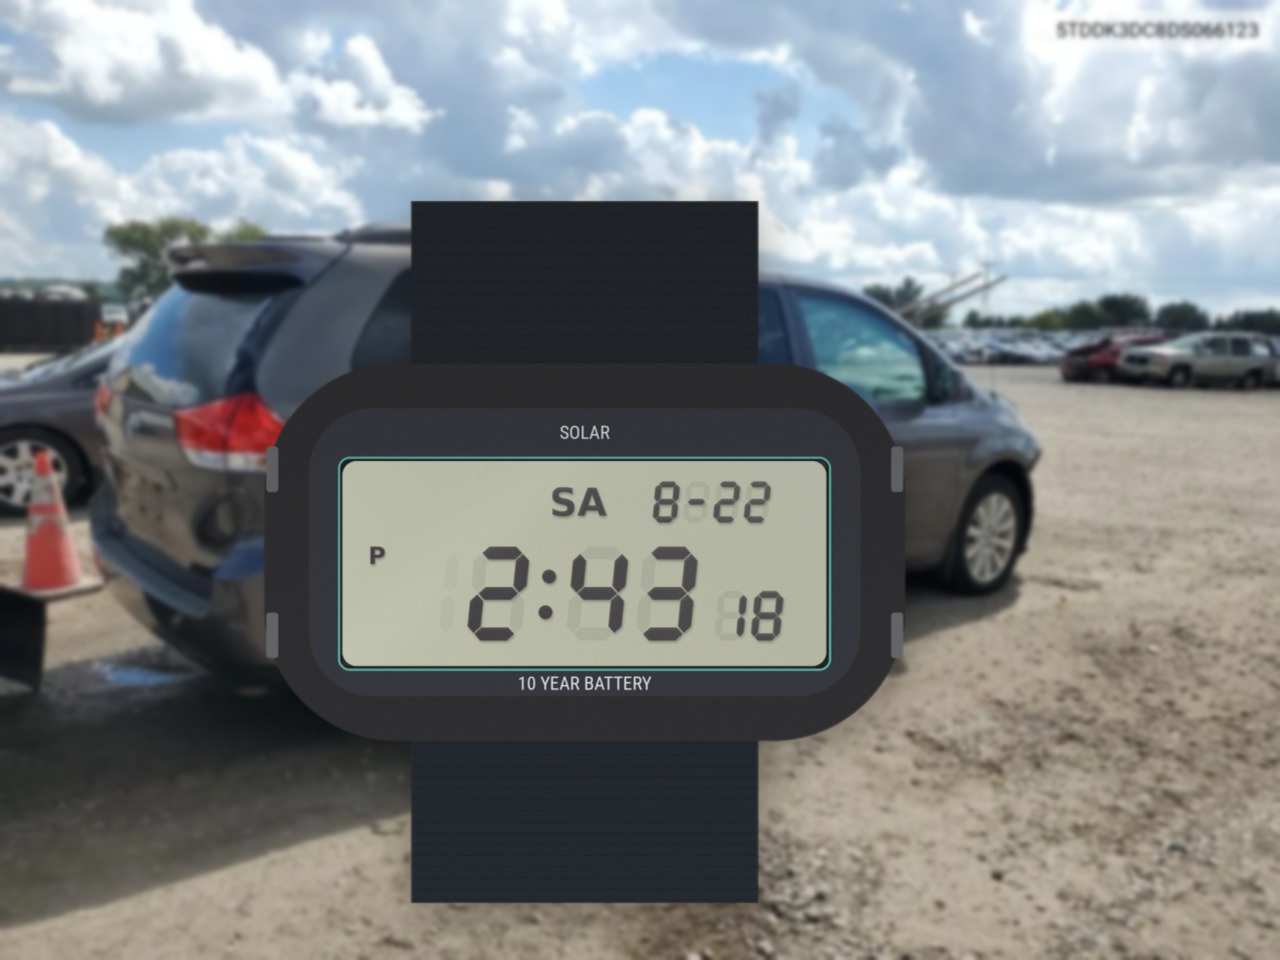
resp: 2,43,18
